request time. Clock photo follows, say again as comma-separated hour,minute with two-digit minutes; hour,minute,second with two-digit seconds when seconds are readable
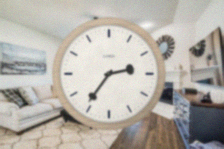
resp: 2,36
